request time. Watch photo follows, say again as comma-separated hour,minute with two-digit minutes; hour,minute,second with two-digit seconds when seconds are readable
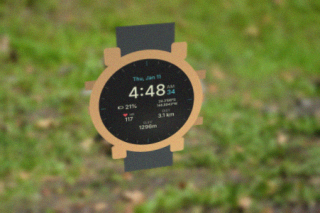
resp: 4,48
